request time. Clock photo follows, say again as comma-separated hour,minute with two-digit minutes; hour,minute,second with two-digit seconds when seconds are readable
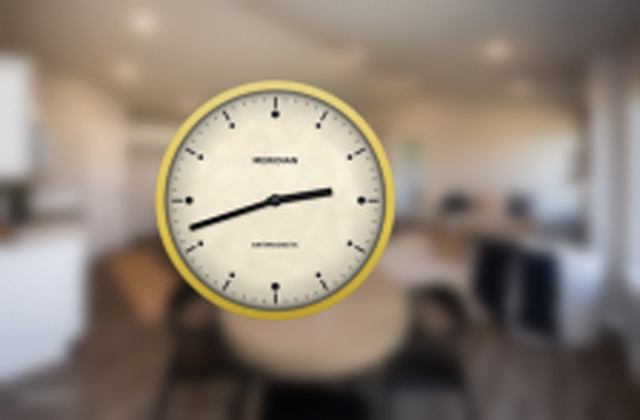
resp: 2,42
